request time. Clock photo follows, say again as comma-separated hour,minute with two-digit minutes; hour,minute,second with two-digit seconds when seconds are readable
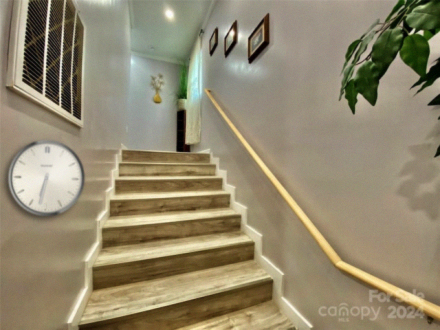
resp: 6,32
